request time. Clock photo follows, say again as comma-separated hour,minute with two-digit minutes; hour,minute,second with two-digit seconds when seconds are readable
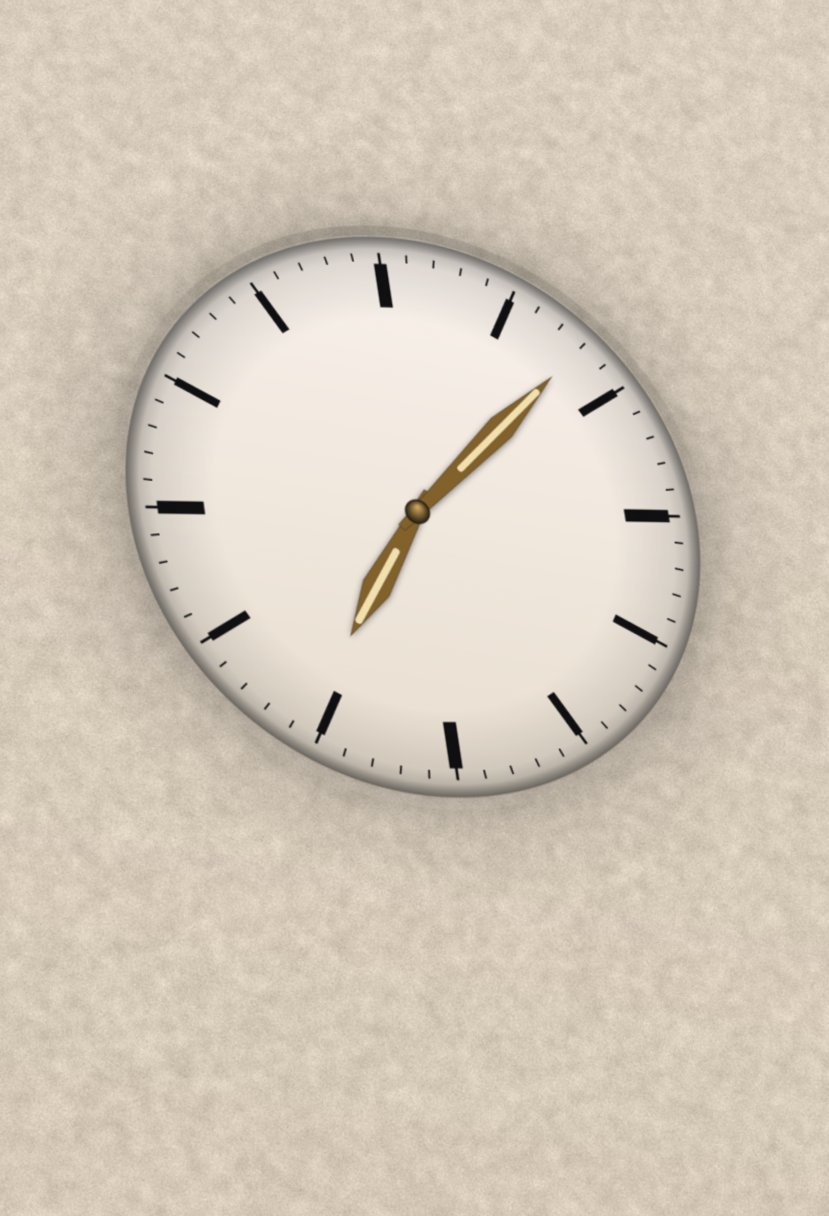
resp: 7,08
